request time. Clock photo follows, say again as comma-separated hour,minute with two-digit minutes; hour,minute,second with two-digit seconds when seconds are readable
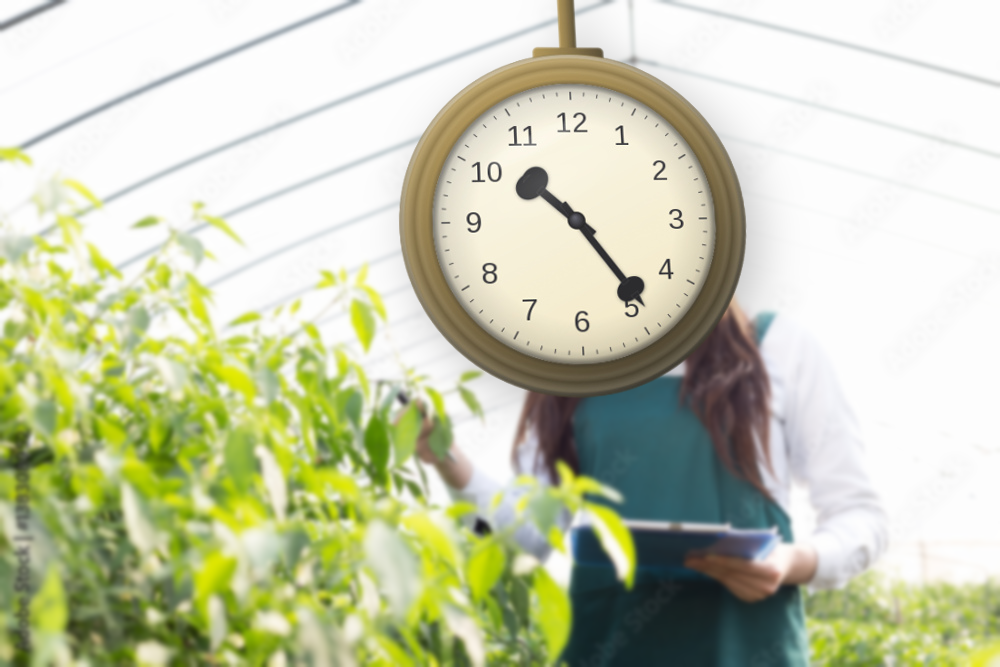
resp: 10,24
